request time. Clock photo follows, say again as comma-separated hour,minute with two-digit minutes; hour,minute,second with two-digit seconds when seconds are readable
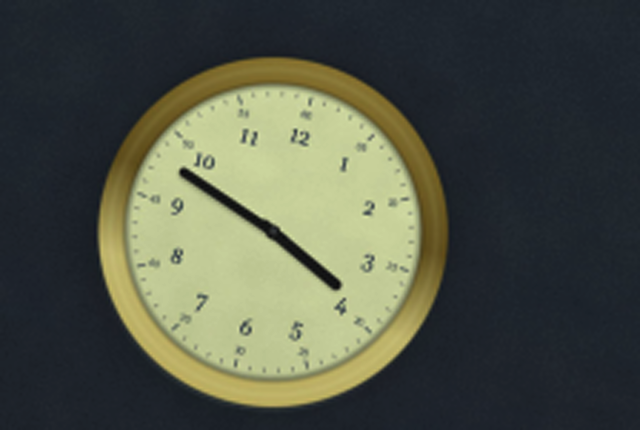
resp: 3,48
